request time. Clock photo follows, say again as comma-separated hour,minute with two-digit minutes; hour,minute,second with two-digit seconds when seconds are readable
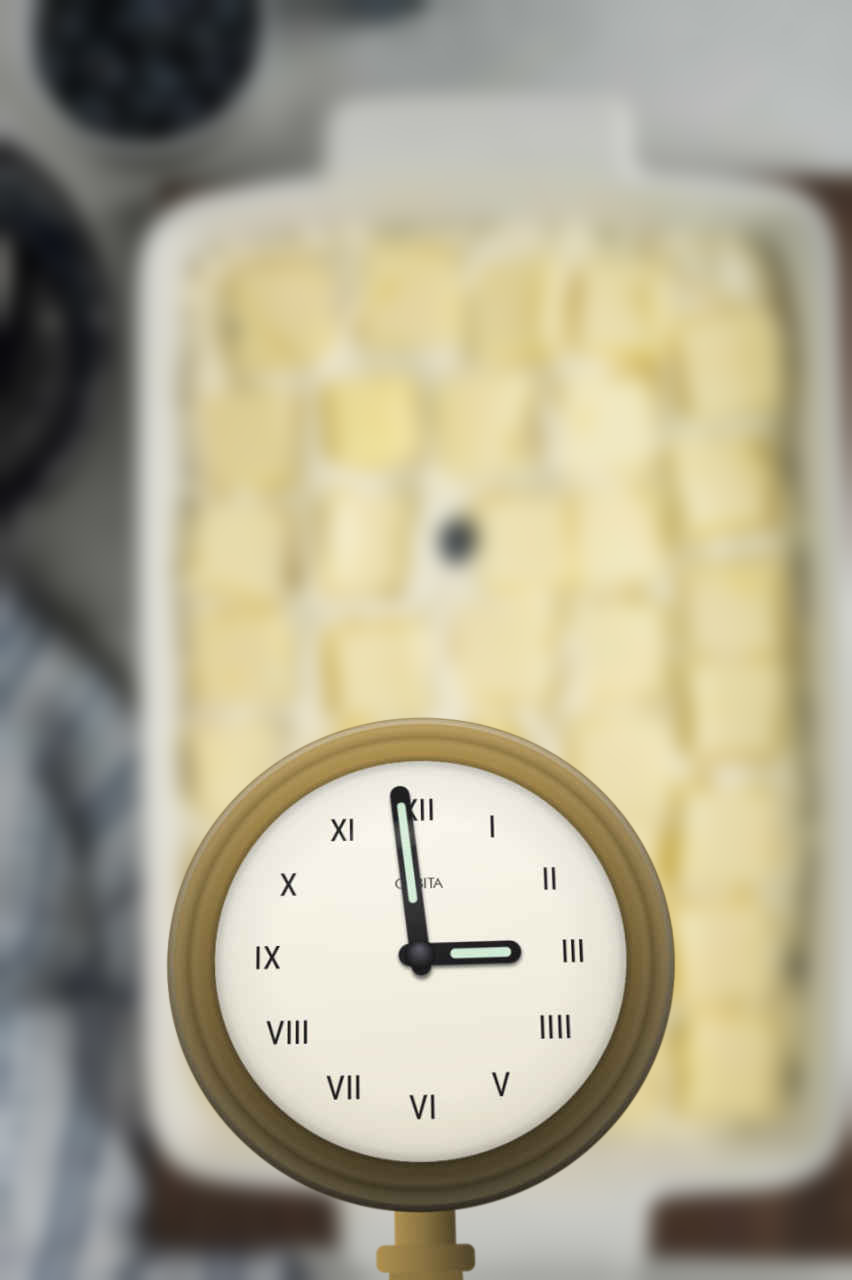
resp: 2,59
